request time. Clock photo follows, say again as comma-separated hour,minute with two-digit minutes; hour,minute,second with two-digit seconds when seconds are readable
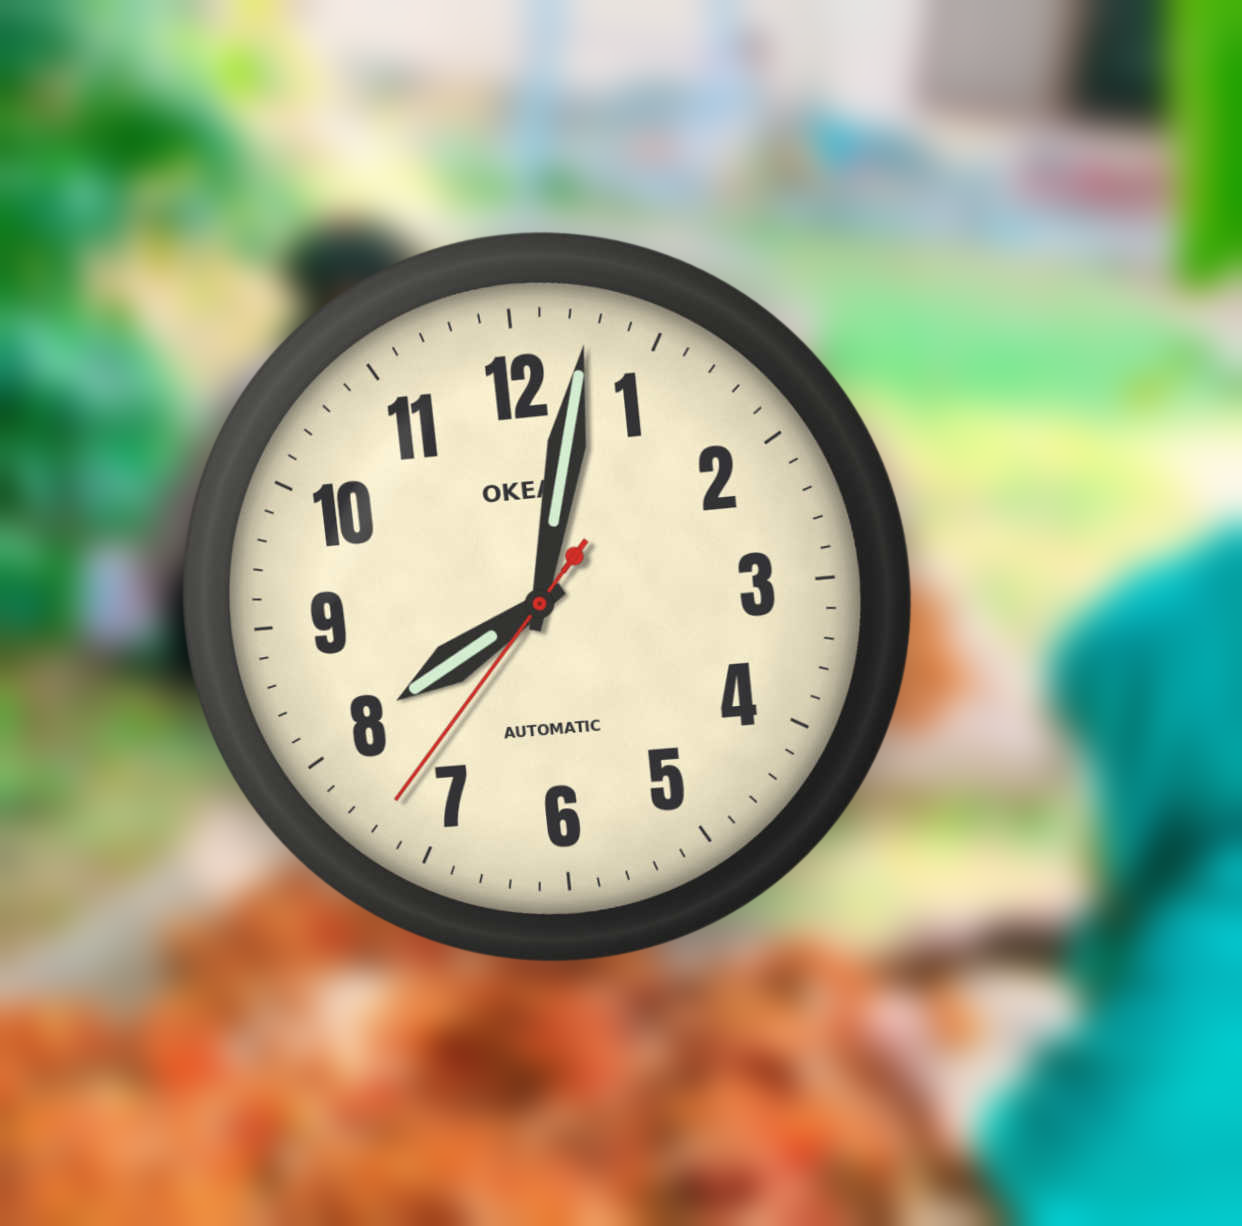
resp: 8,02,37
